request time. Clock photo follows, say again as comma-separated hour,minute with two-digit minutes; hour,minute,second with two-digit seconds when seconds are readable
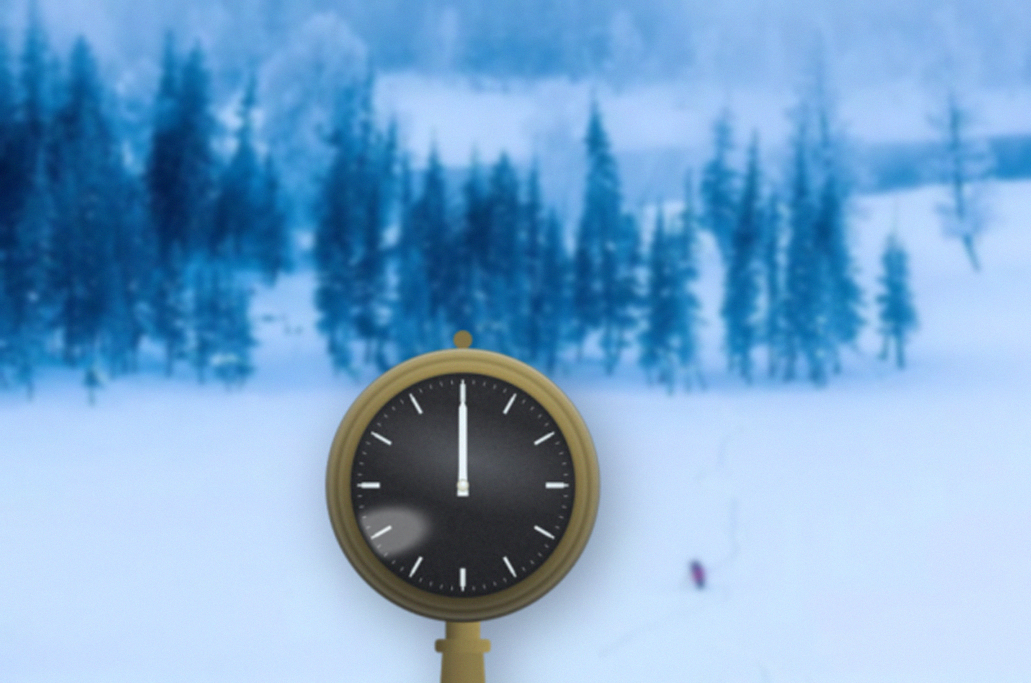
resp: 12,00
